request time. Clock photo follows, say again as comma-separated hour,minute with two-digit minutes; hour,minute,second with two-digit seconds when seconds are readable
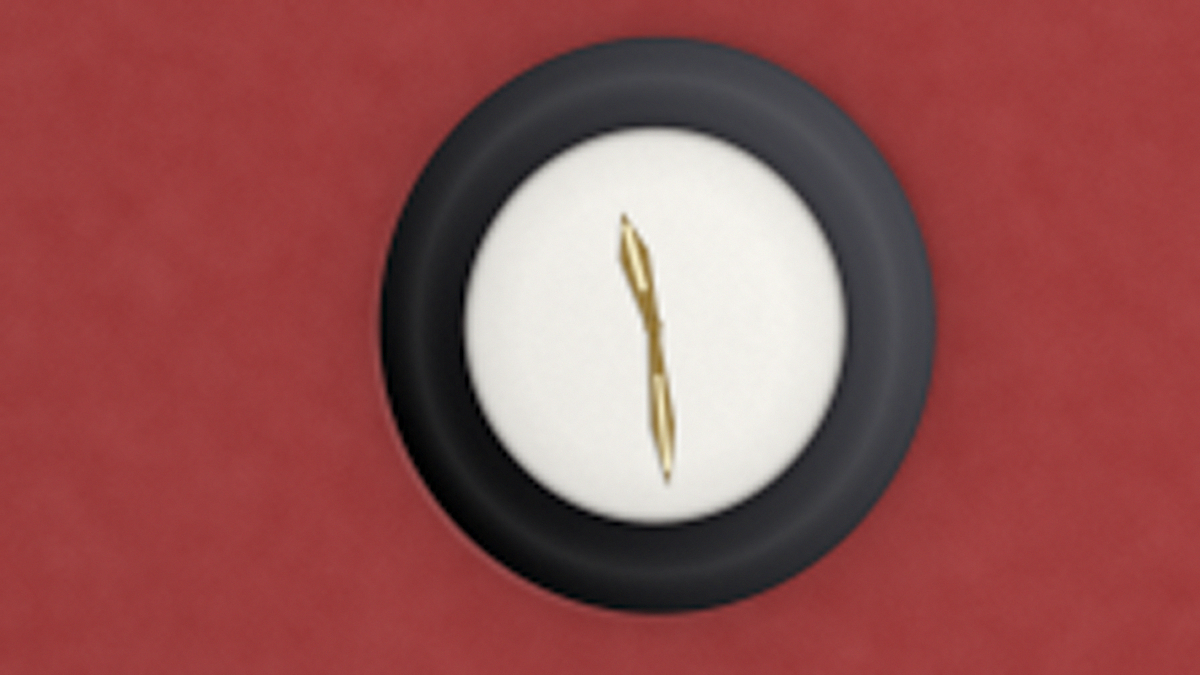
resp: 11,29
